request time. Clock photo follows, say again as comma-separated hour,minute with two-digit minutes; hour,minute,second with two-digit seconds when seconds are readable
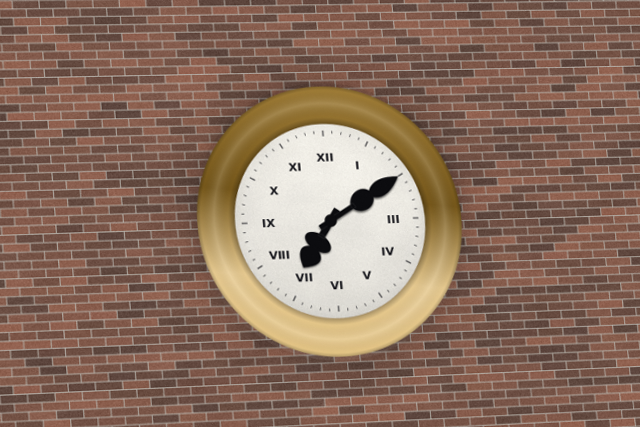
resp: 7,10
